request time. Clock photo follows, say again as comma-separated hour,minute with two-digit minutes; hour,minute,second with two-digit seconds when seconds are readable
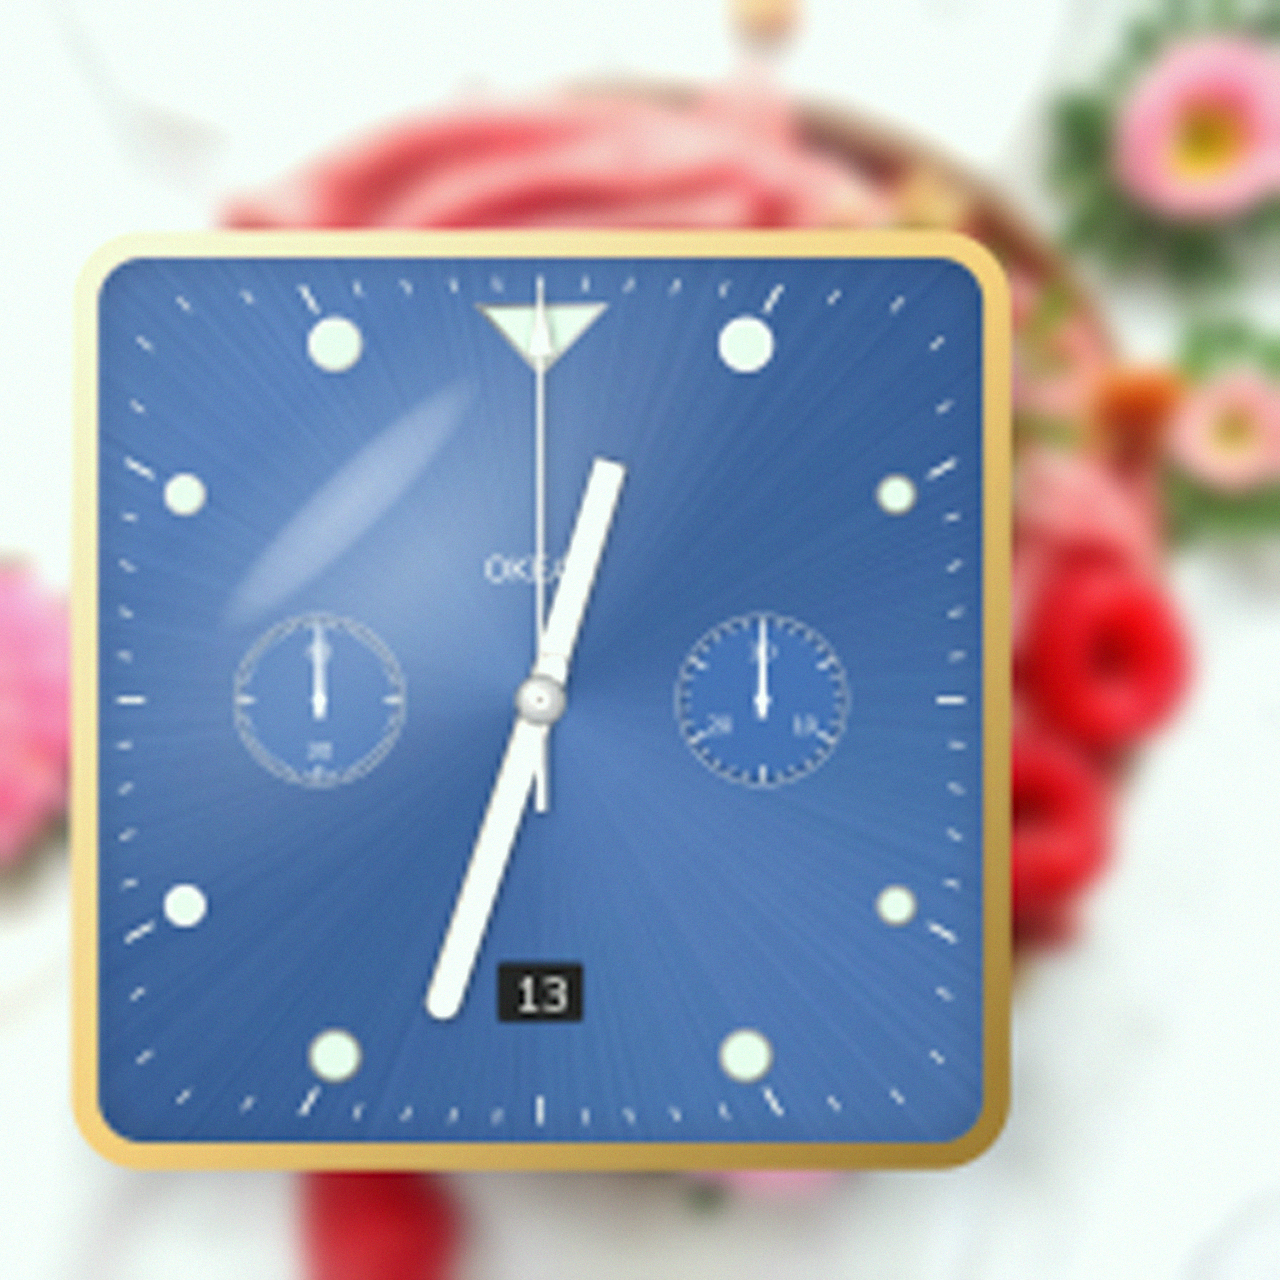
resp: 12,33
